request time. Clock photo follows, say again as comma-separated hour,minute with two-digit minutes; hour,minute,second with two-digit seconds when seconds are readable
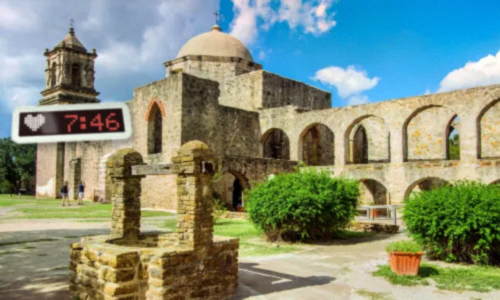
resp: 7,46
